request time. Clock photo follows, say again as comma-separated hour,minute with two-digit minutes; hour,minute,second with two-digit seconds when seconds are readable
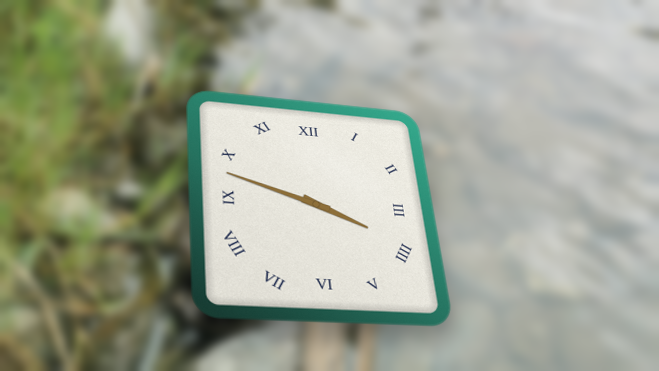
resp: 3,48
